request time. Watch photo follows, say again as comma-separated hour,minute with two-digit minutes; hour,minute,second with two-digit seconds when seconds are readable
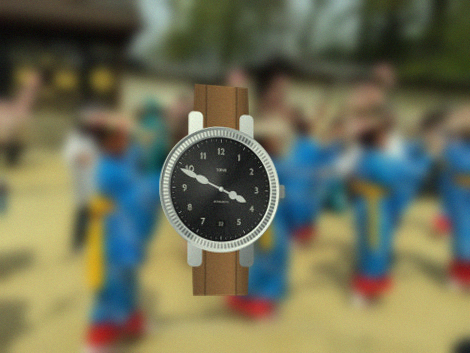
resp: 3,49
